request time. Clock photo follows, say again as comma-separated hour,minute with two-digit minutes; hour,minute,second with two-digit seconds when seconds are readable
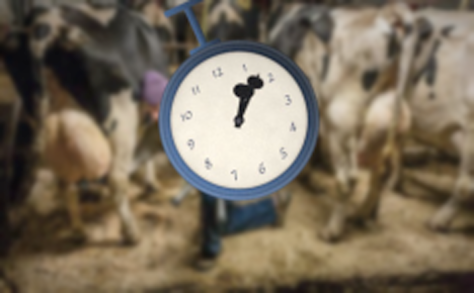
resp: 1,08
